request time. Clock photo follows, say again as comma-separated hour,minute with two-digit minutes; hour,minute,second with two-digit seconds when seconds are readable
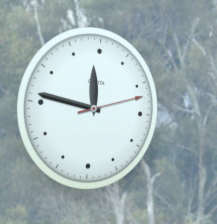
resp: 11,46,12
